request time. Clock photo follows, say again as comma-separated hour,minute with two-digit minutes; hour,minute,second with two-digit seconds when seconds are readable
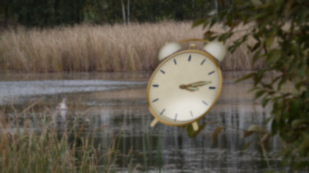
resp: 3,13
